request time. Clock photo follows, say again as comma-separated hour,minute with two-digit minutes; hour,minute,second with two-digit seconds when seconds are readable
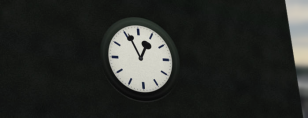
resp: 12,56
